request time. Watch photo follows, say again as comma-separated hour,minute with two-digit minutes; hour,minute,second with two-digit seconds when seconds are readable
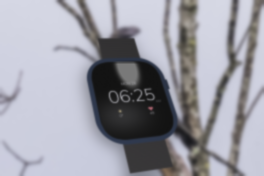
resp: 6,25
